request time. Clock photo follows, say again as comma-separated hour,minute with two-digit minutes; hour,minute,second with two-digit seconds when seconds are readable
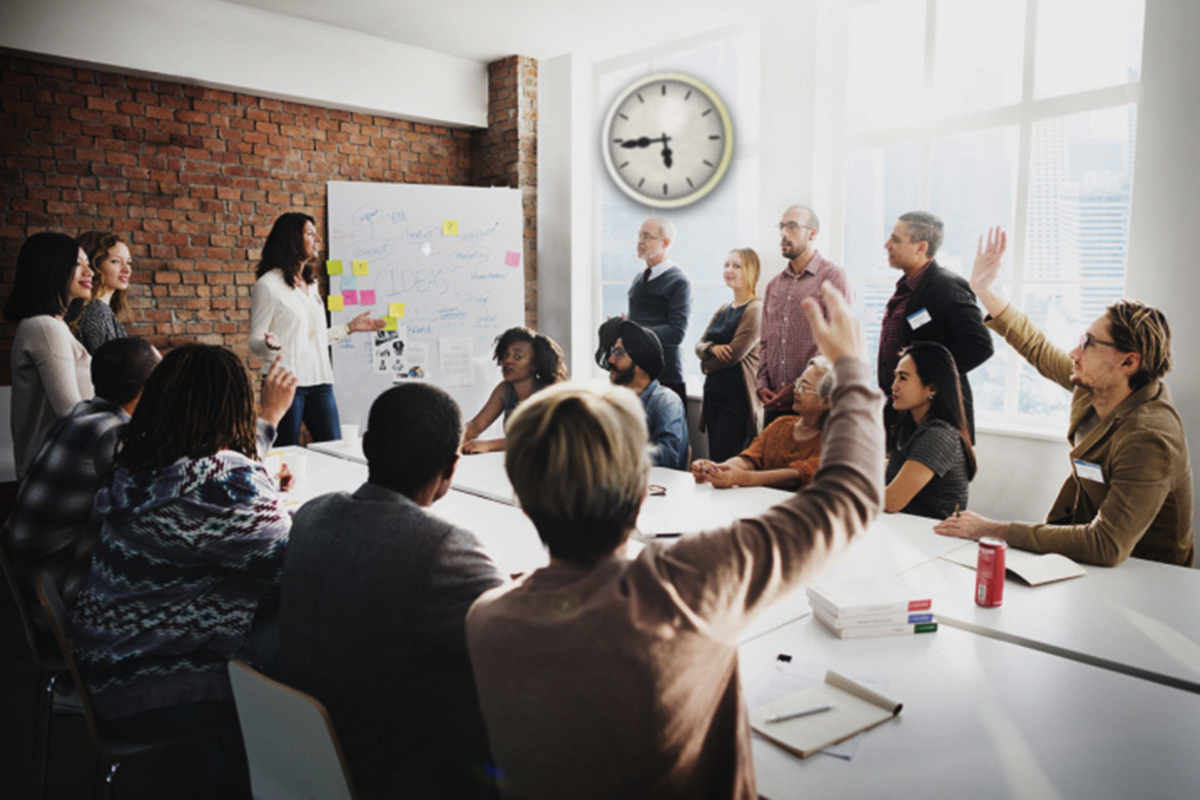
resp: 5,44
